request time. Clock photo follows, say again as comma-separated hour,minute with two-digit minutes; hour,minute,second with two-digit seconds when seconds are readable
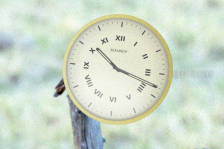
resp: 10,18
